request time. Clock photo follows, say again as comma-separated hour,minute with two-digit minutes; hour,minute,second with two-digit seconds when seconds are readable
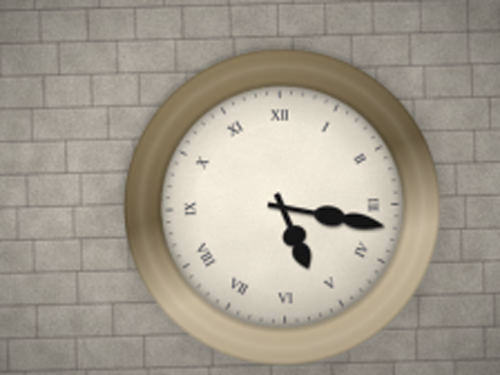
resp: 5,17
